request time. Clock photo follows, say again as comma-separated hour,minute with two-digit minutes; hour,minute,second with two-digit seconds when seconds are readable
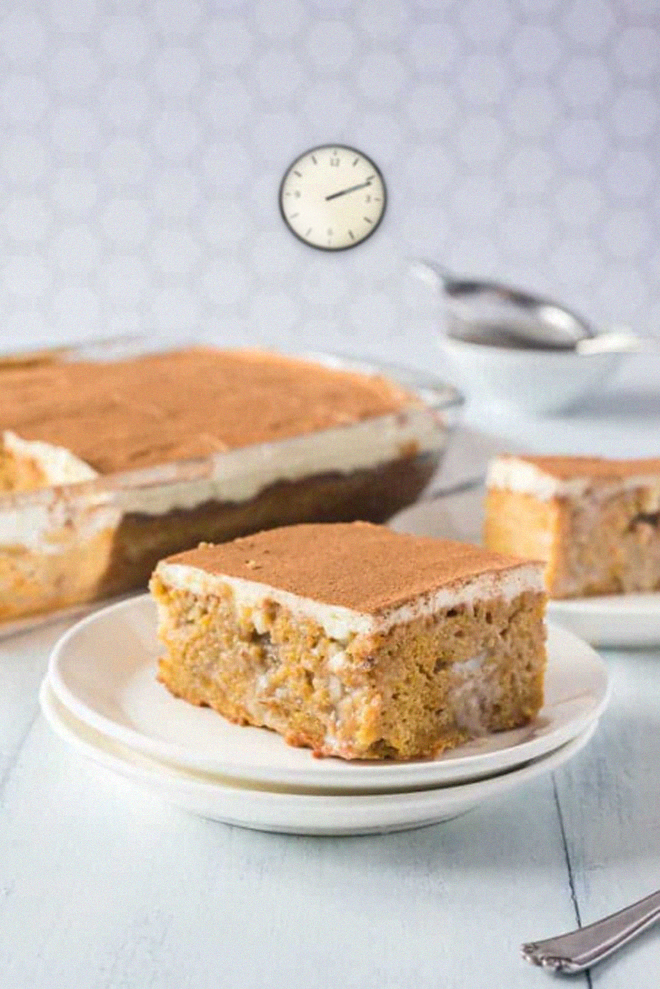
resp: 2,11
